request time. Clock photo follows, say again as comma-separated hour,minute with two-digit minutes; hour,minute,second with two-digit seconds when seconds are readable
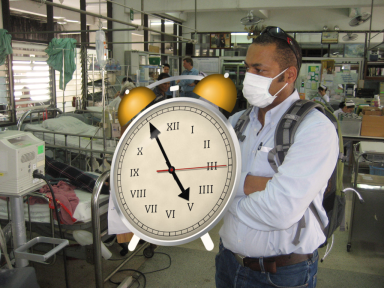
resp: 4,55,15
